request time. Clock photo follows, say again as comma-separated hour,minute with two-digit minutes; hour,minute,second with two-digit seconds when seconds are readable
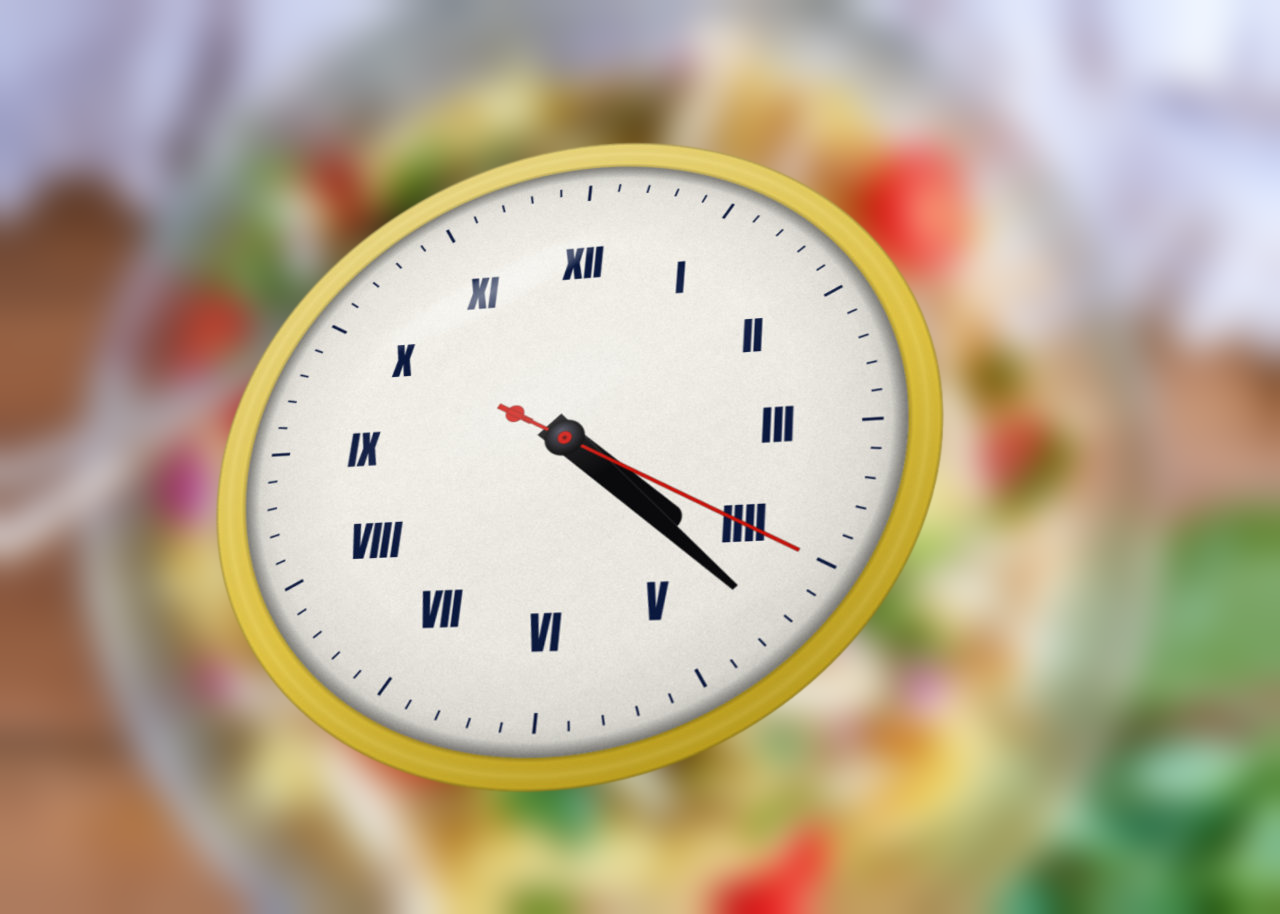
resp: 4,22,20
